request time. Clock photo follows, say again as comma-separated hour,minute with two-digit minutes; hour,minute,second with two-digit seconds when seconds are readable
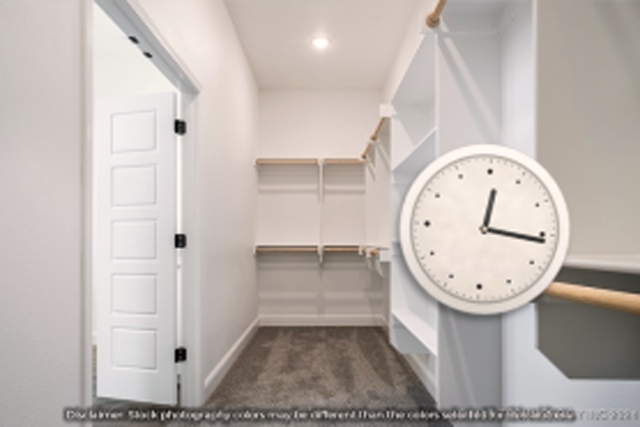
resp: 12,16
